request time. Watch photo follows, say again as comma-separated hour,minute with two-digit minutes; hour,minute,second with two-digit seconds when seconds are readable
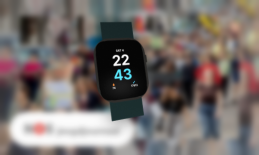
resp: 22,43
